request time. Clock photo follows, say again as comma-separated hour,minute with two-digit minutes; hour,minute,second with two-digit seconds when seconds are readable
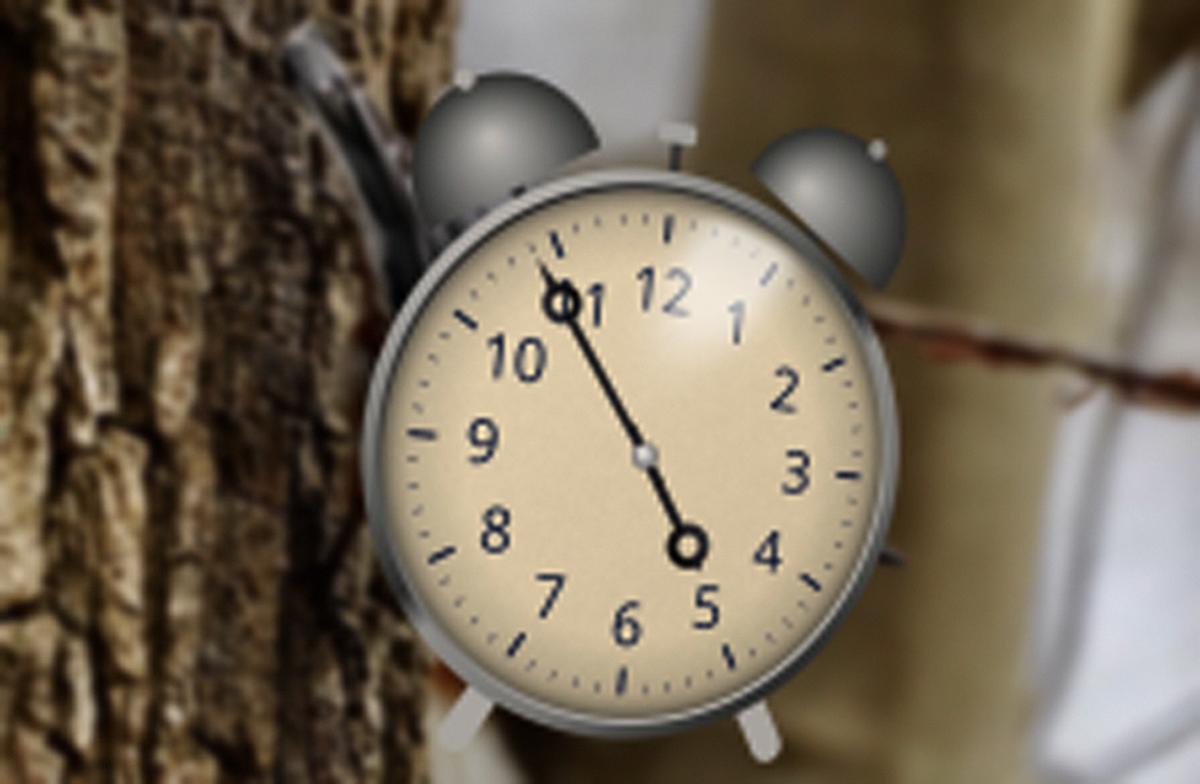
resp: 4,54
